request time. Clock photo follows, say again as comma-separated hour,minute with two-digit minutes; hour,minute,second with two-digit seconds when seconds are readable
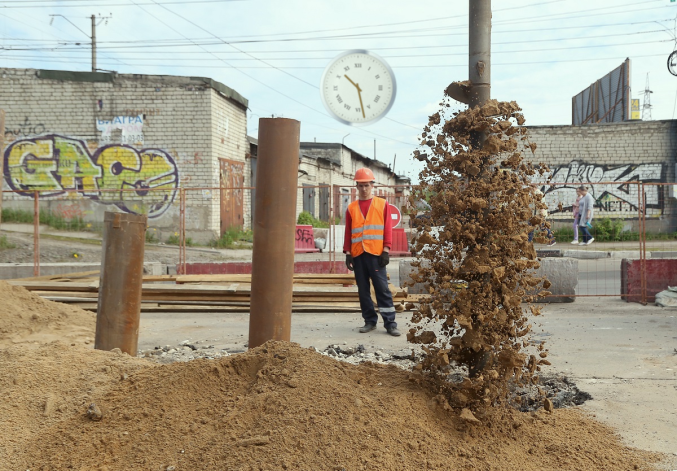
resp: 10,28
